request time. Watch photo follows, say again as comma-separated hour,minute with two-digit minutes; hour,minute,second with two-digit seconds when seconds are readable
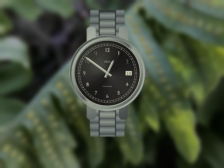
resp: 12,51
